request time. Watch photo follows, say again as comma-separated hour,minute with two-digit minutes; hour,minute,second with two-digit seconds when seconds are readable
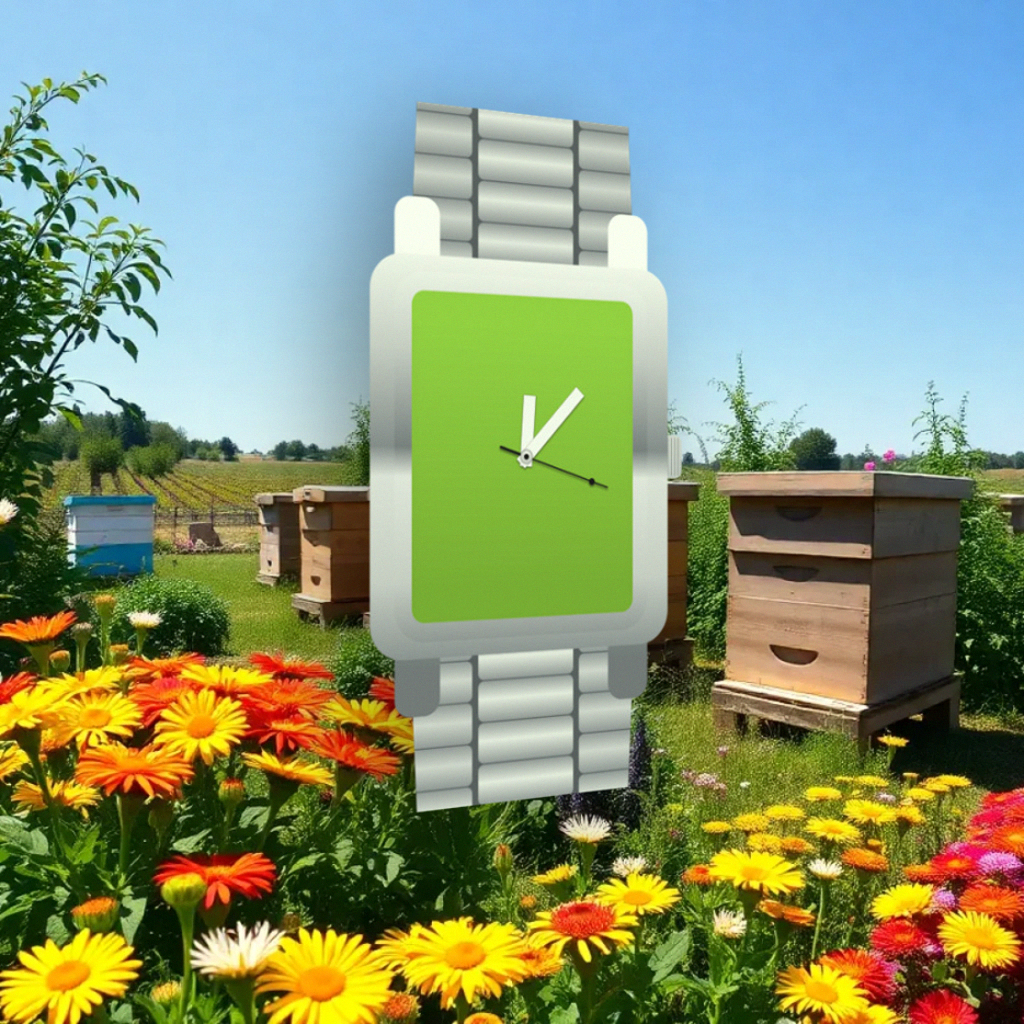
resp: 12,07,18
